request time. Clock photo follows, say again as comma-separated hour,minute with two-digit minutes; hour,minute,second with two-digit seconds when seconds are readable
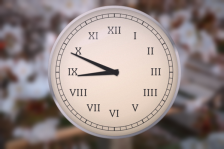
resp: 8,49
